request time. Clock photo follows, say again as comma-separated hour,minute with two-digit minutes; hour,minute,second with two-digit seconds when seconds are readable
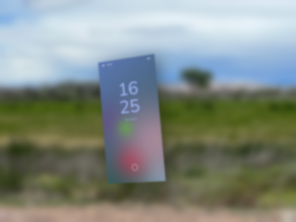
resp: 16,25
